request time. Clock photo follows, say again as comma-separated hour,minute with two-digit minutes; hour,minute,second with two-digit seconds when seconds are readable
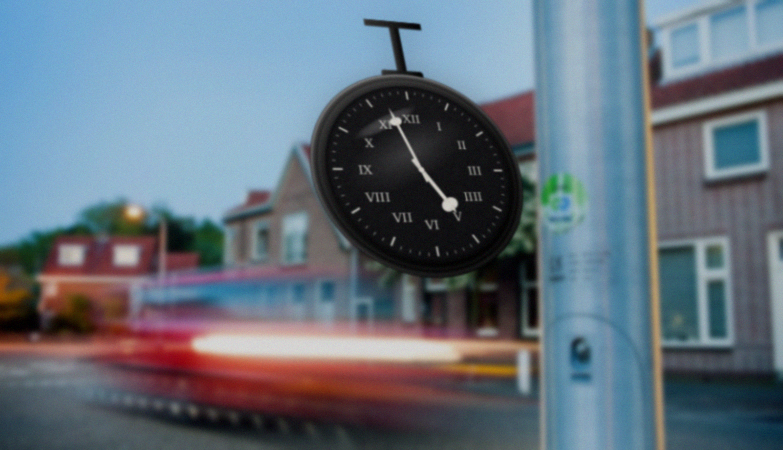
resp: 4,57
